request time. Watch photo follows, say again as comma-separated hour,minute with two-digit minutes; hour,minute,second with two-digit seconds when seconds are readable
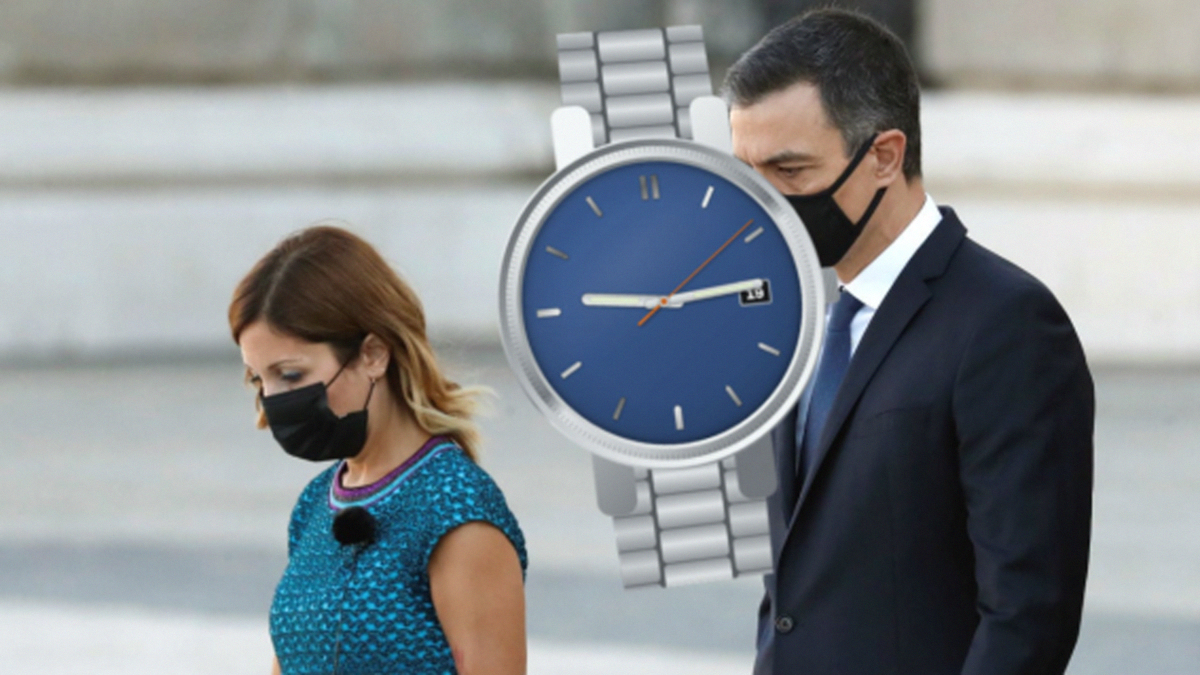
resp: 9,14,09
